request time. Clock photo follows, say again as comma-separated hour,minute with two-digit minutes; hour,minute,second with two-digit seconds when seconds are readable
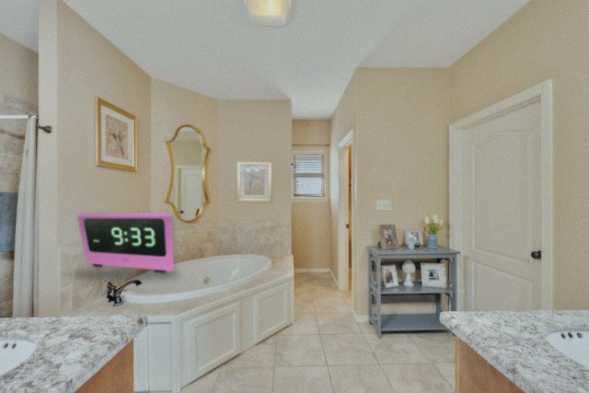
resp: 9,33
